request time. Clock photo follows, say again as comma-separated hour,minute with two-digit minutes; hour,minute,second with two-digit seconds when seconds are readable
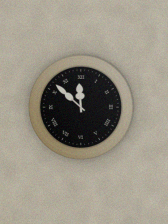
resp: 11,52
